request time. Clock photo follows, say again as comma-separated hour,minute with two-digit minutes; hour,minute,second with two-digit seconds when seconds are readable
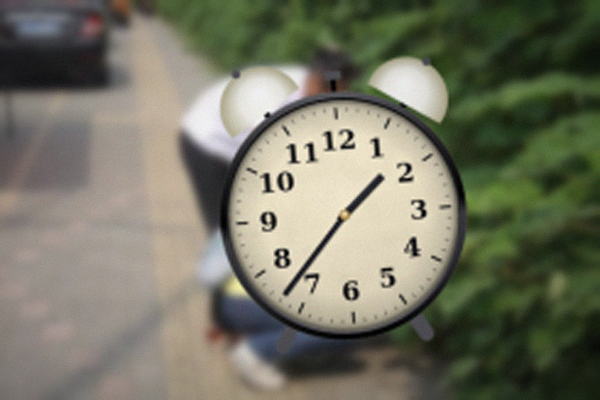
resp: 1,37
